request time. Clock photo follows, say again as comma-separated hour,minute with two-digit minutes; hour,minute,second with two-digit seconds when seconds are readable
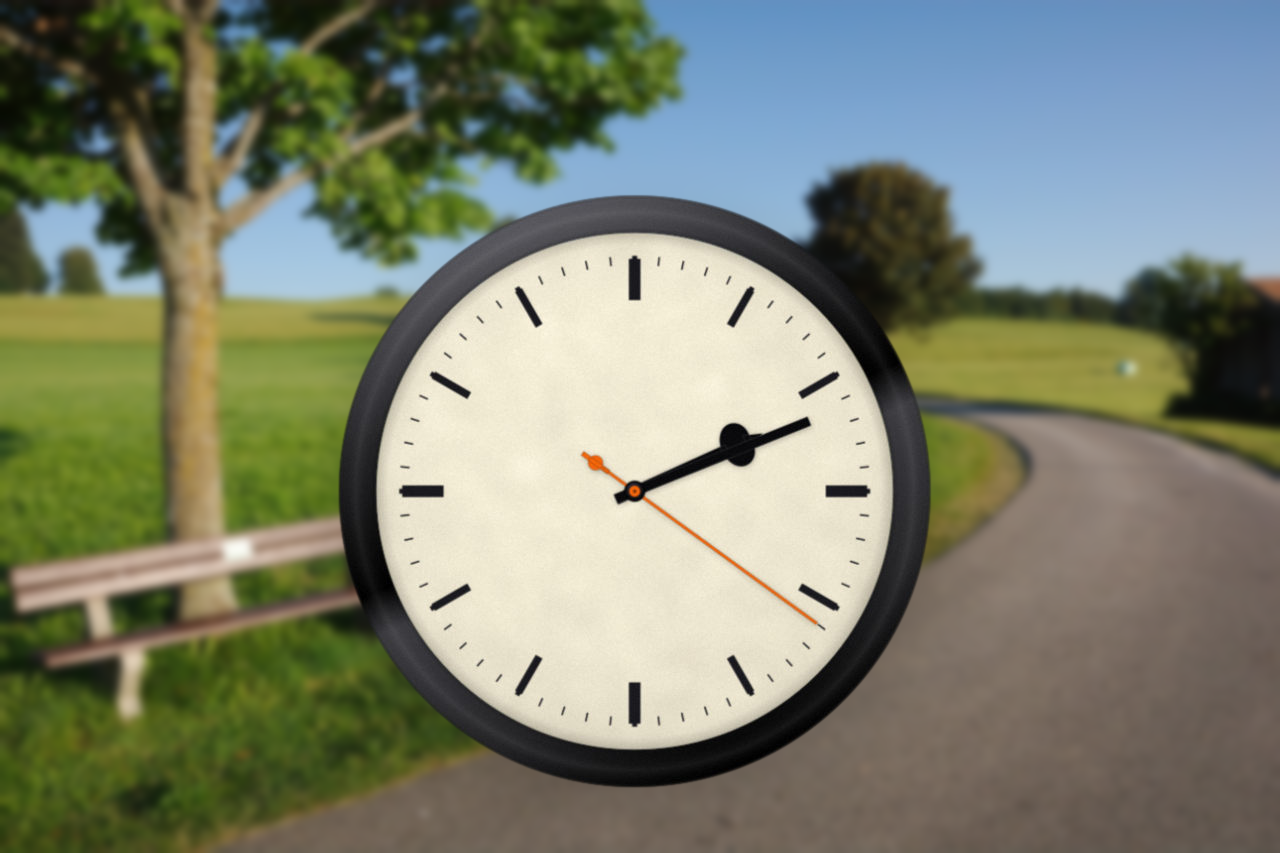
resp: 2,11,21
